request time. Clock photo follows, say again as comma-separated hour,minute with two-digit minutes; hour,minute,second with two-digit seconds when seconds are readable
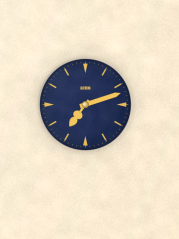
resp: 7,12
